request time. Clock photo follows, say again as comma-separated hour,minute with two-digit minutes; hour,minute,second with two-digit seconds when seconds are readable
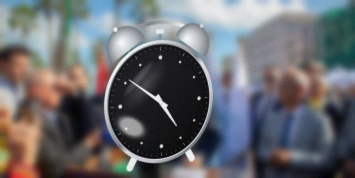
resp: 4,51
